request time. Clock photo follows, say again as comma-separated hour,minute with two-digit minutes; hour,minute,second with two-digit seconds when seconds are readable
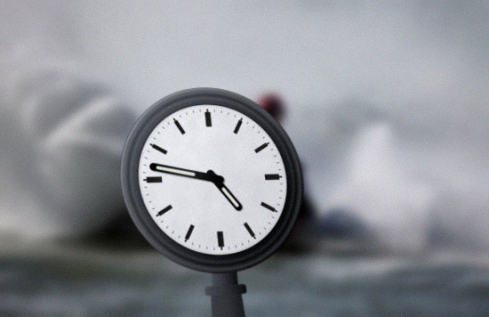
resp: 4,47
